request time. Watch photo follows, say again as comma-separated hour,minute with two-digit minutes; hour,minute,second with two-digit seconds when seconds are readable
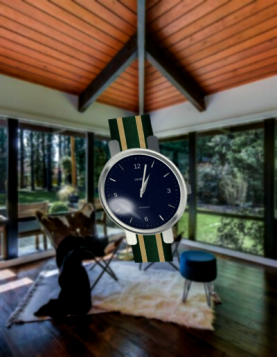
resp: 1,03
